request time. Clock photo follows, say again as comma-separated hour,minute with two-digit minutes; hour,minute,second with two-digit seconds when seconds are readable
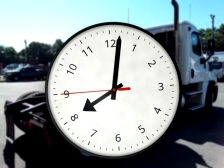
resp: 8,01,45
